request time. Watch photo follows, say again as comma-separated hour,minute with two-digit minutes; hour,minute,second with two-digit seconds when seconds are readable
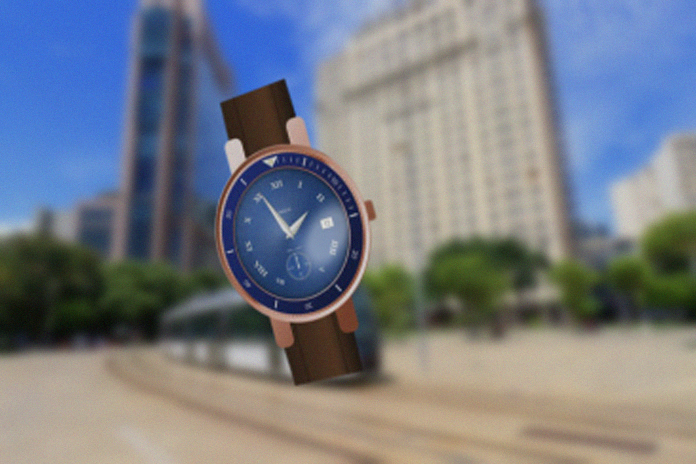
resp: 1,56
